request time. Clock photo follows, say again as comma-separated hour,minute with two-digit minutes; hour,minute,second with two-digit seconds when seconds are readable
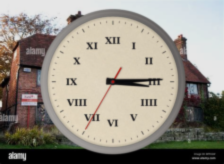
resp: 3,14,35
